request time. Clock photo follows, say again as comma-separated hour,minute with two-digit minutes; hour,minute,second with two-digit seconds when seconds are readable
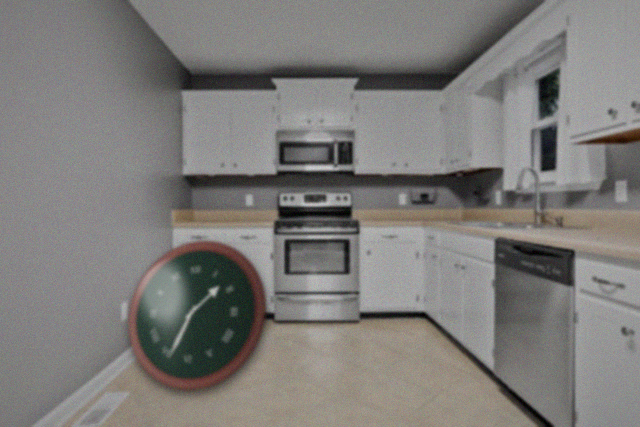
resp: 1,34
